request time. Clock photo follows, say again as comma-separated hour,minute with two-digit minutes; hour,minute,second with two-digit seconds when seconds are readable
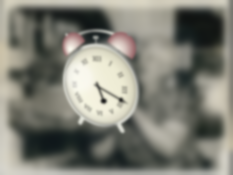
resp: 5,19
